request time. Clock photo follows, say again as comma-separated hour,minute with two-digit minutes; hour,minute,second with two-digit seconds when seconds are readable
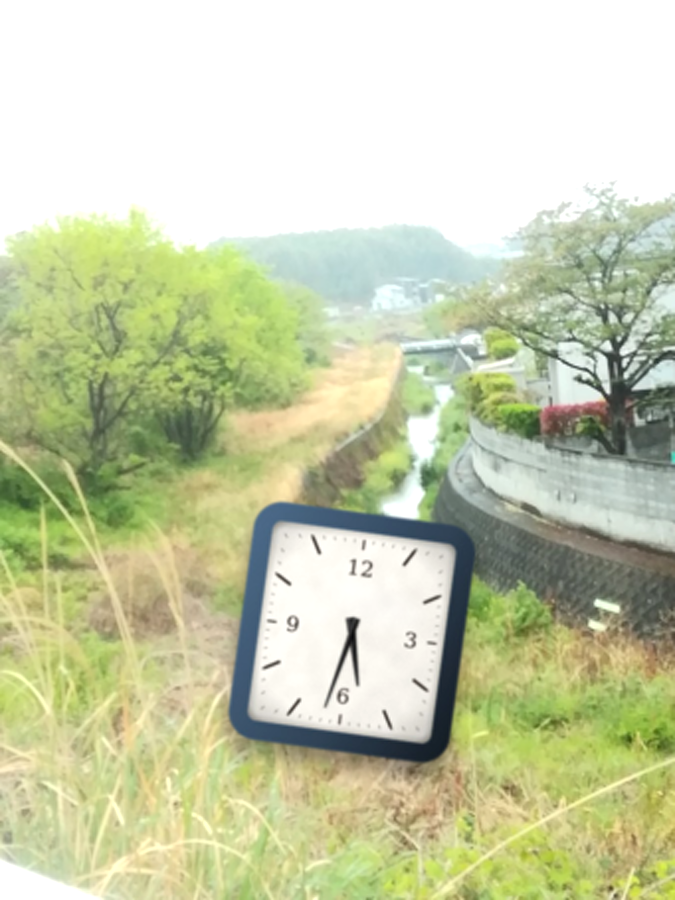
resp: 5,32
